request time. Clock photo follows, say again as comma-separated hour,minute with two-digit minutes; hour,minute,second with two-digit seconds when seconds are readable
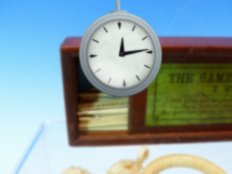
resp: 12,14
